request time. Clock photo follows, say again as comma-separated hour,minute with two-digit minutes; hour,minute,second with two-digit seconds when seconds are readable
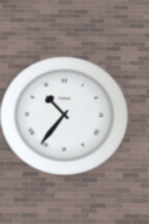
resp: 10,36
